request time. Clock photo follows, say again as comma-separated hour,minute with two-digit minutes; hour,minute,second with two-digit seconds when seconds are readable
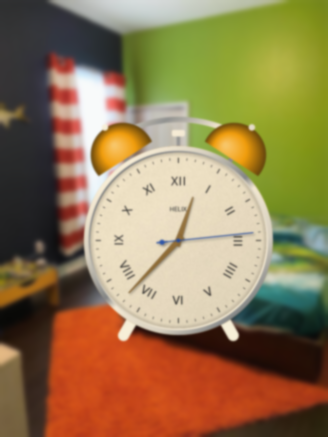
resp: 12,37,14
